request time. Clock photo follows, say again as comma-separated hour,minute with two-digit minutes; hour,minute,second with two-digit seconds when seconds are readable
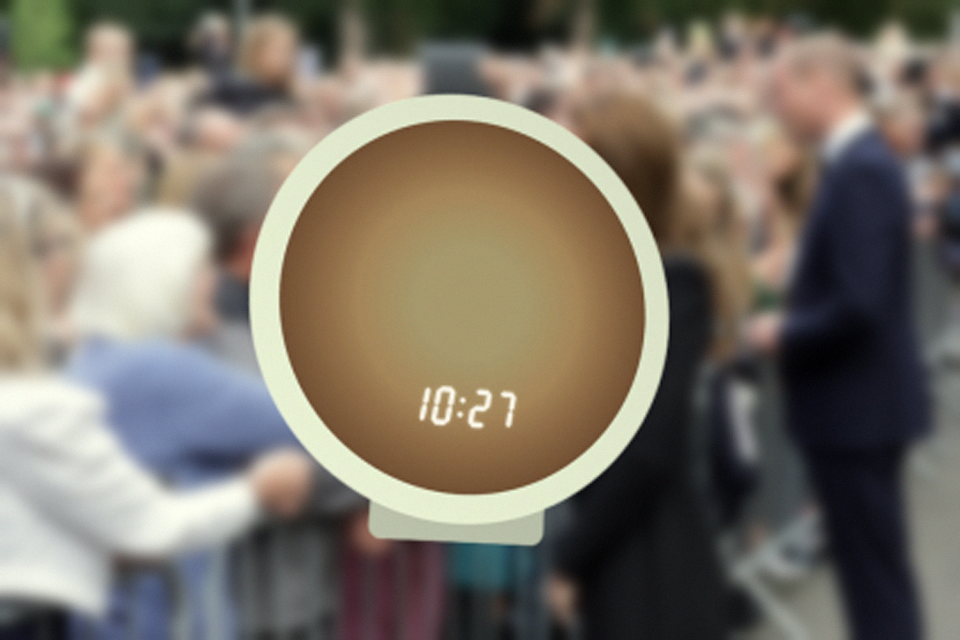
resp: 10,27
